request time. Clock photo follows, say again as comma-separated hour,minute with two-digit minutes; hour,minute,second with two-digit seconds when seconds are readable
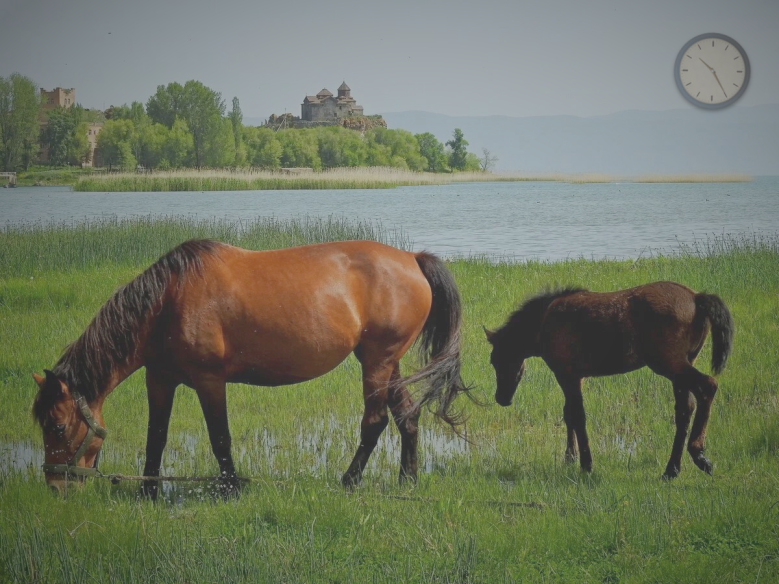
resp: 10,25
